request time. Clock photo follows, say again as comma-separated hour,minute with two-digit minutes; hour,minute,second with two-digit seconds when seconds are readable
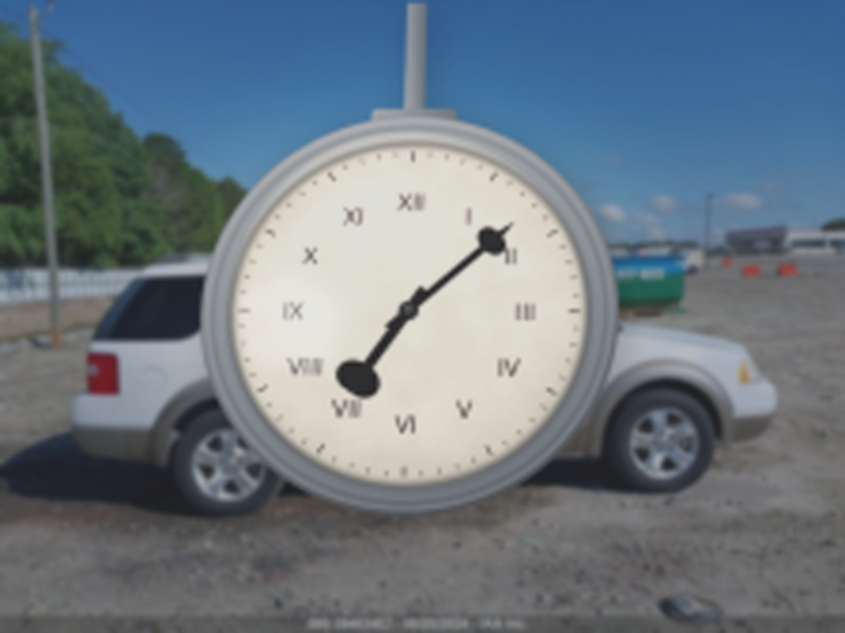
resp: 7,08
